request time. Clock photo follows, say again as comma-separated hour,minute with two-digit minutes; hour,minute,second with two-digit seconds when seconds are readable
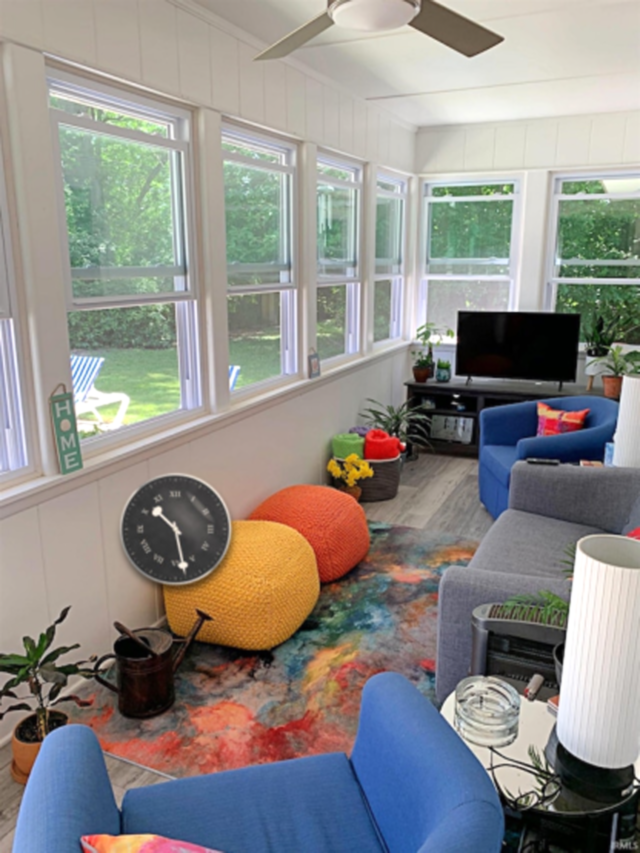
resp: 10,28
